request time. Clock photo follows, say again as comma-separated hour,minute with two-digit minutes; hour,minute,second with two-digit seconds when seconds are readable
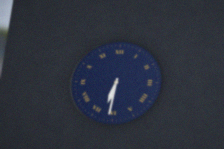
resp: 6,31
